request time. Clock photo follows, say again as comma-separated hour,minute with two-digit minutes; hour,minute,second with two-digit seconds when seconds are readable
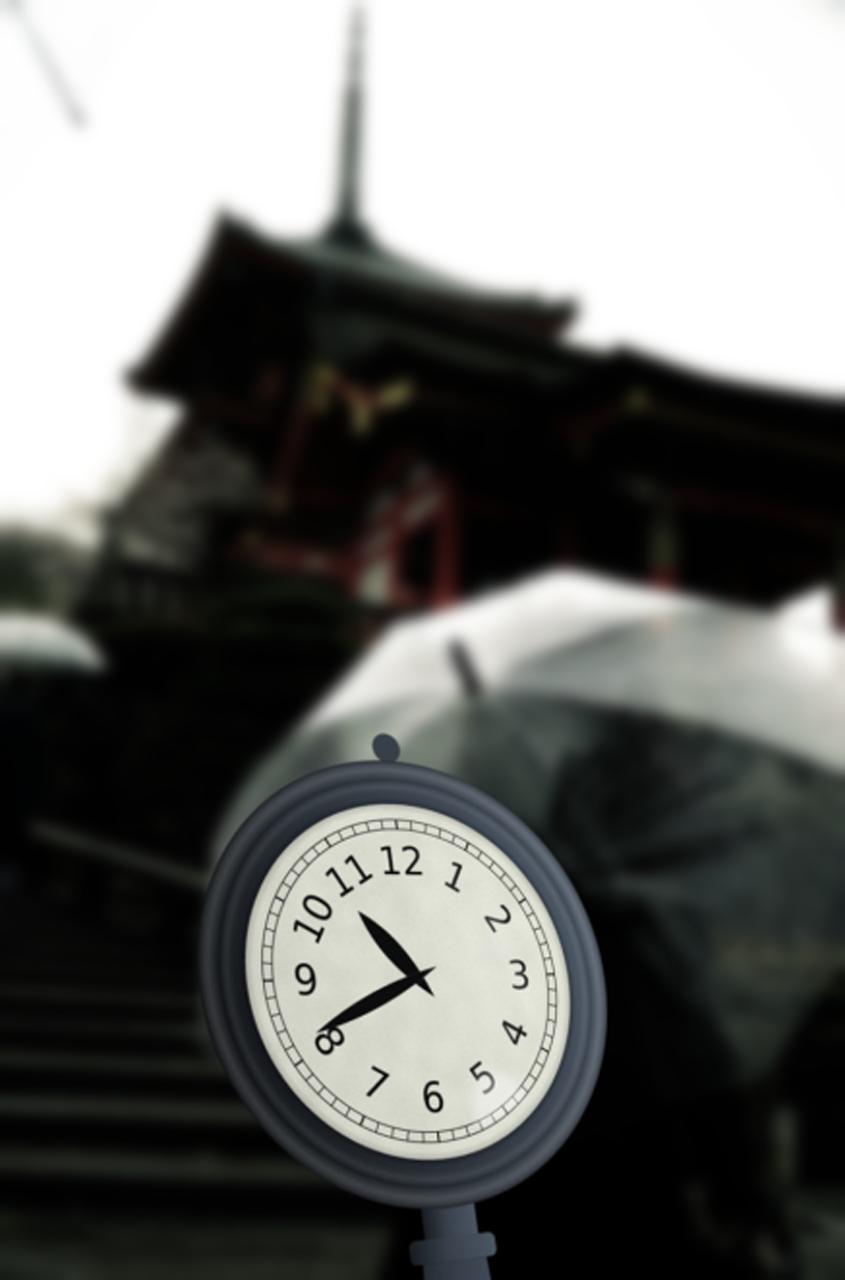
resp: 10,41
